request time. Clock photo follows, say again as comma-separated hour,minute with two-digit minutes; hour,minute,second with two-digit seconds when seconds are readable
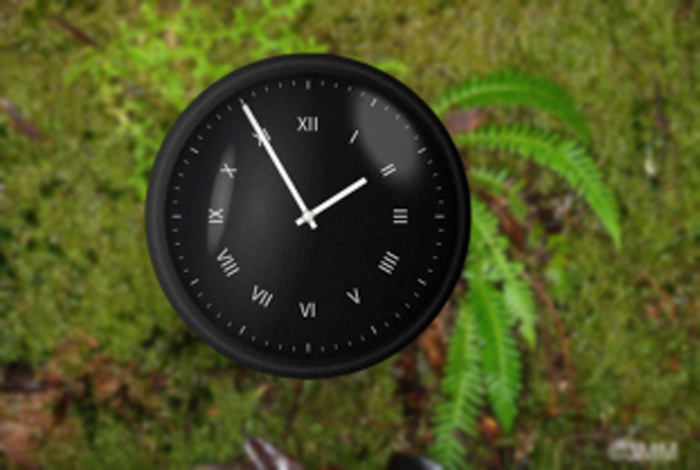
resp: 1,55
